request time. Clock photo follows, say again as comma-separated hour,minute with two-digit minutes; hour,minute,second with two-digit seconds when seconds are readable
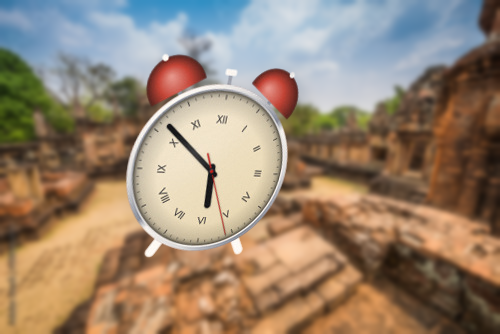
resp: 5,51,26
